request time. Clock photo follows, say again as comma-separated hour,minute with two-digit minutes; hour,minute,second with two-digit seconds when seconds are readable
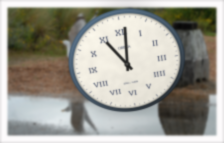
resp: 11,01
